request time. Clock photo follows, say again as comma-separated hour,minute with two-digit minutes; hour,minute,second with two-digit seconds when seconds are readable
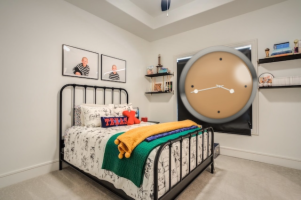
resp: 3,43
